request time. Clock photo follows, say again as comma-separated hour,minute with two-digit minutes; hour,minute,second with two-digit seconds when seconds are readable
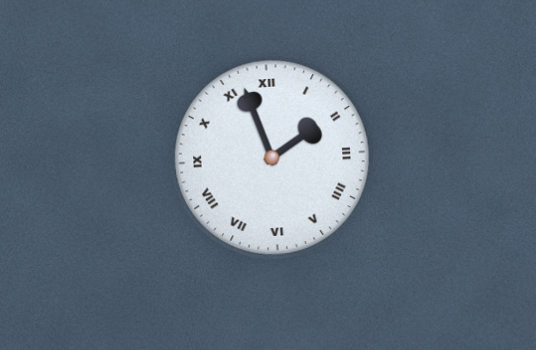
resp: 1,57
